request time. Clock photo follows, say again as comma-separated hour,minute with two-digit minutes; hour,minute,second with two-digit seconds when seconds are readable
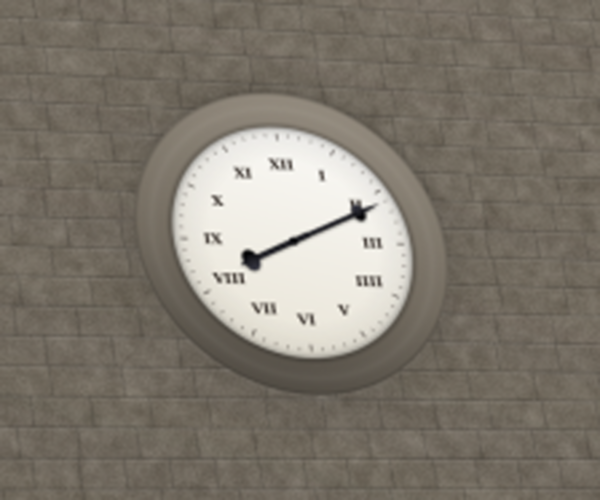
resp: 8,11
